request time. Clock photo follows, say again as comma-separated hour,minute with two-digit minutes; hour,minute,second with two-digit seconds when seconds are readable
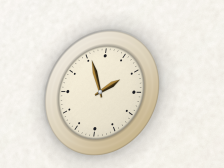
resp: 1,56
